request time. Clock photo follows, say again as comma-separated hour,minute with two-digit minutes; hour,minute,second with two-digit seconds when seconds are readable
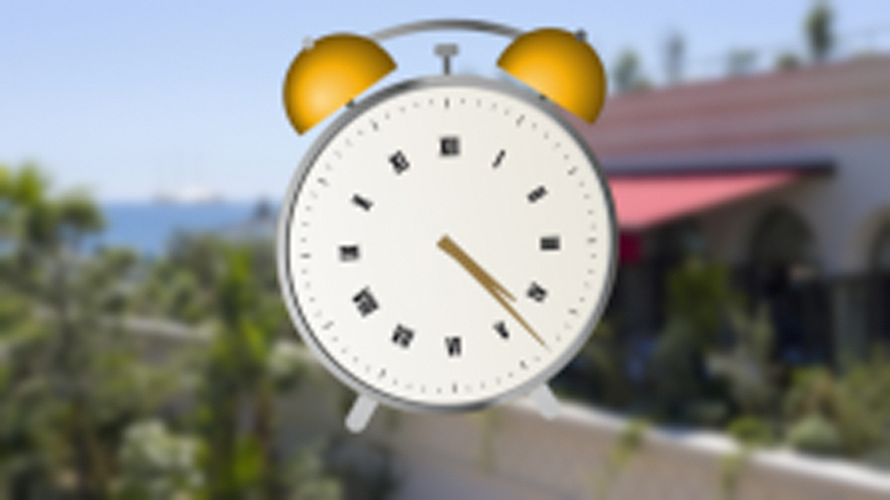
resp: 4,23
